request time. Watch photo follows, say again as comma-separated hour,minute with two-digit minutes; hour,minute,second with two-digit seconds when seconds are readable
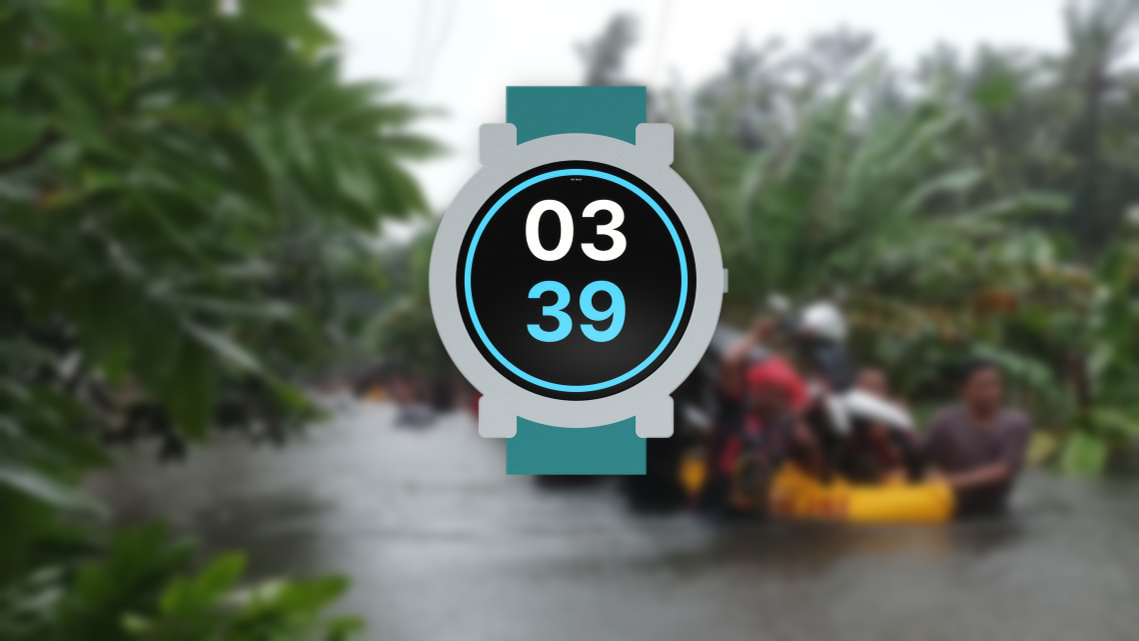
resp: 3,39
